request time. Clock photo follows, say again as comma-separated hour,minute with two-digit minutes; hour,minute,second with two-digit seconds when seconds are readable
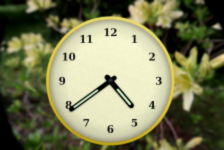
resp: 4,39
